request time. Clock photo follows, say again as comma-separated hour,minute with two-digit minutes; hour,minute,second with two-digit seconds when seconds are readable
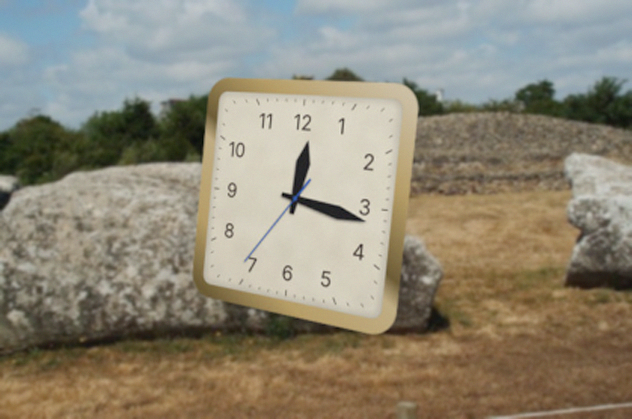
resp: 12,16,36
